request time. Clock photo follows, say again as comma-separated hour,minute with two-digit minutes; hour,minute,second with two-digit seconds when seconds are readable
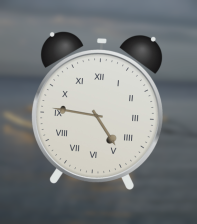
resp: 4,46
